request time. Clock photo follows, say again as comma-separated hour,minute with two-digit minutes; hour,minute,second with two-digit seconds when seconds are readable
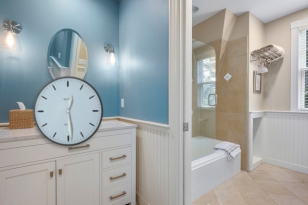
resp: 12,29
